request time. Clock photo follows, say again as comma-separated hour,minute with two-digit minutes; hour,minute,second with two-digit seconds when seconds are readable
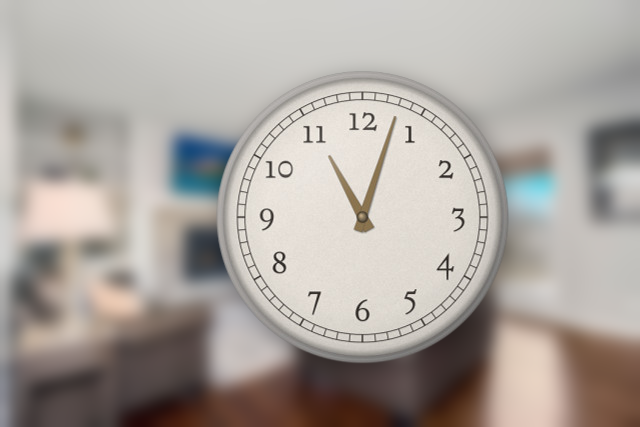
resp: 11,03
